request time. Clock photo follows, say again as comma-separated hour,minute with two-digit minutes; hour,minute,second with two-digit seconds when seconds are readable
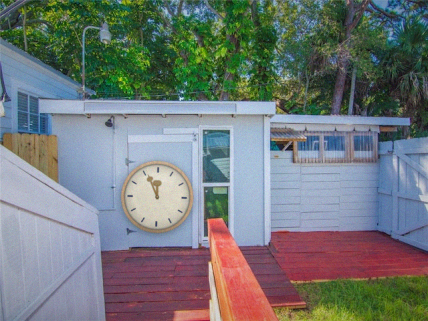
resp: 11,56
